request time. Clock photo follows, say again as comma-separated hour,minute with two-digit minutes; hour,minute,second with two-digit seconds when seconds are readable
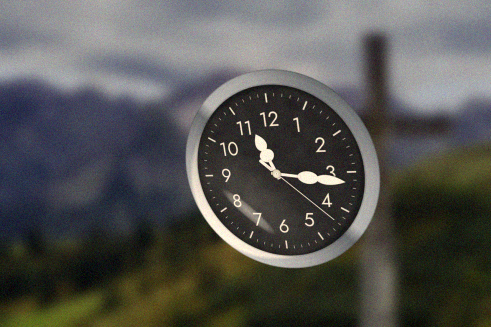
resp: 11,16,22
